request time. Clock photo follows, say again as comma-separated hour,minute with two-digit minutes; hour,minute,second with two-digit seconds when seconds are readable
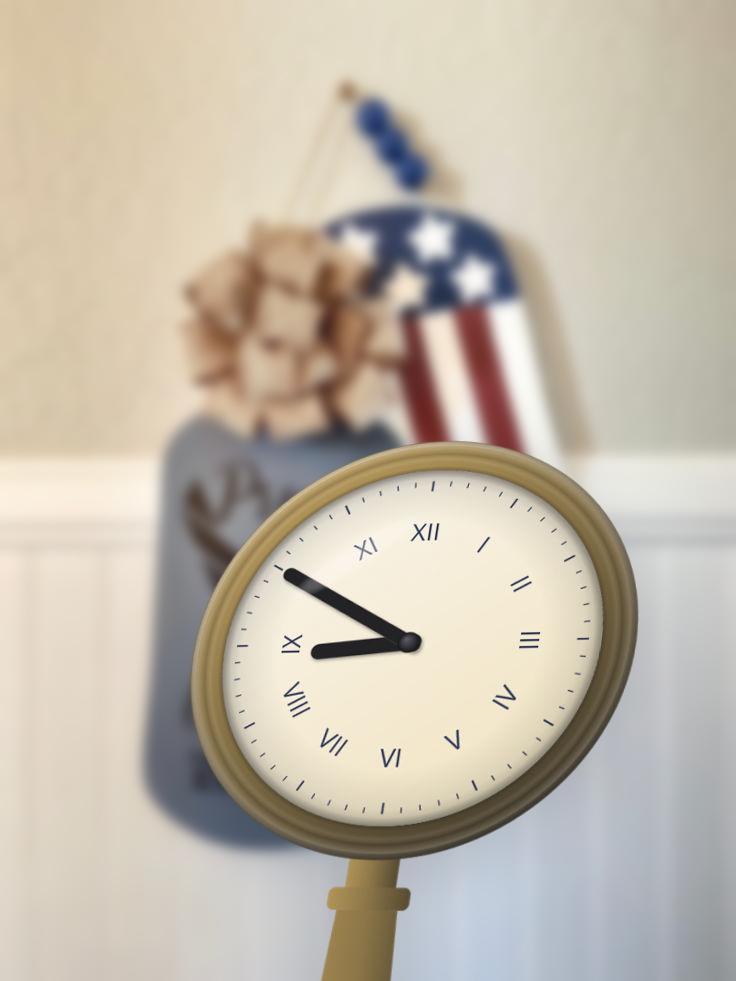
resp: 8,50
